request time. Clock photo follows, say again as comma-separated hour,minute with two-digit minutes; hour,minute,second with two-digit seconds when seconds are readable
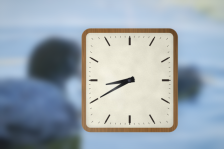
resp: 8,40
